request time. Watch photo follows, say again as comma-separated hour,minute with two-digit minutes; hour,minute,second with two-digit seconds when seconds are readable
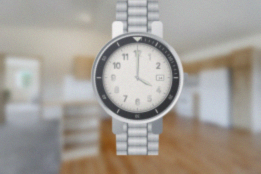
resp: 4,00
